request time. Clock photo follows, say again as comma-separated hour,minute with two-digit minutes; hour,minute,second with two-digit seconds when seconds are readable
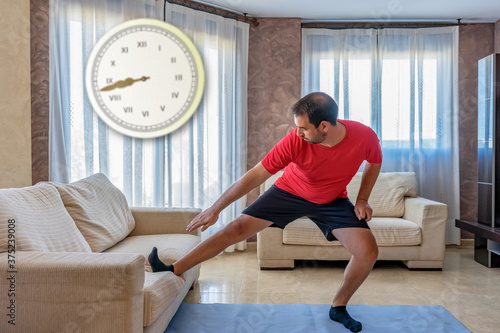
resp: 8,43
